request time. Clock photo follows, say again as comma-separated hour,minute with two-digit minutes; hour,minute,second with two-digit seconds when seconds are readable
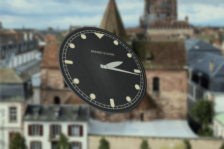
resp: 2,16
